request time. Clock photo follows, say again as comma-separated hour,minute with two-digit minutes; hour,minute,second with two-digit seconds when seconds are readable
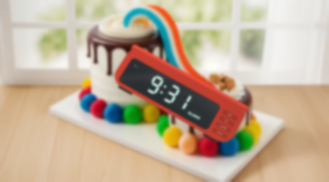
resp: 9,31
